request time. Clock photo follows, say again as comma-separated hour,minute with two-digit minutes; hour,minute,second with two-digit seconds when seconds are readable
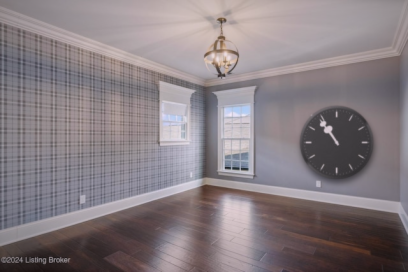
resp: 10,54
